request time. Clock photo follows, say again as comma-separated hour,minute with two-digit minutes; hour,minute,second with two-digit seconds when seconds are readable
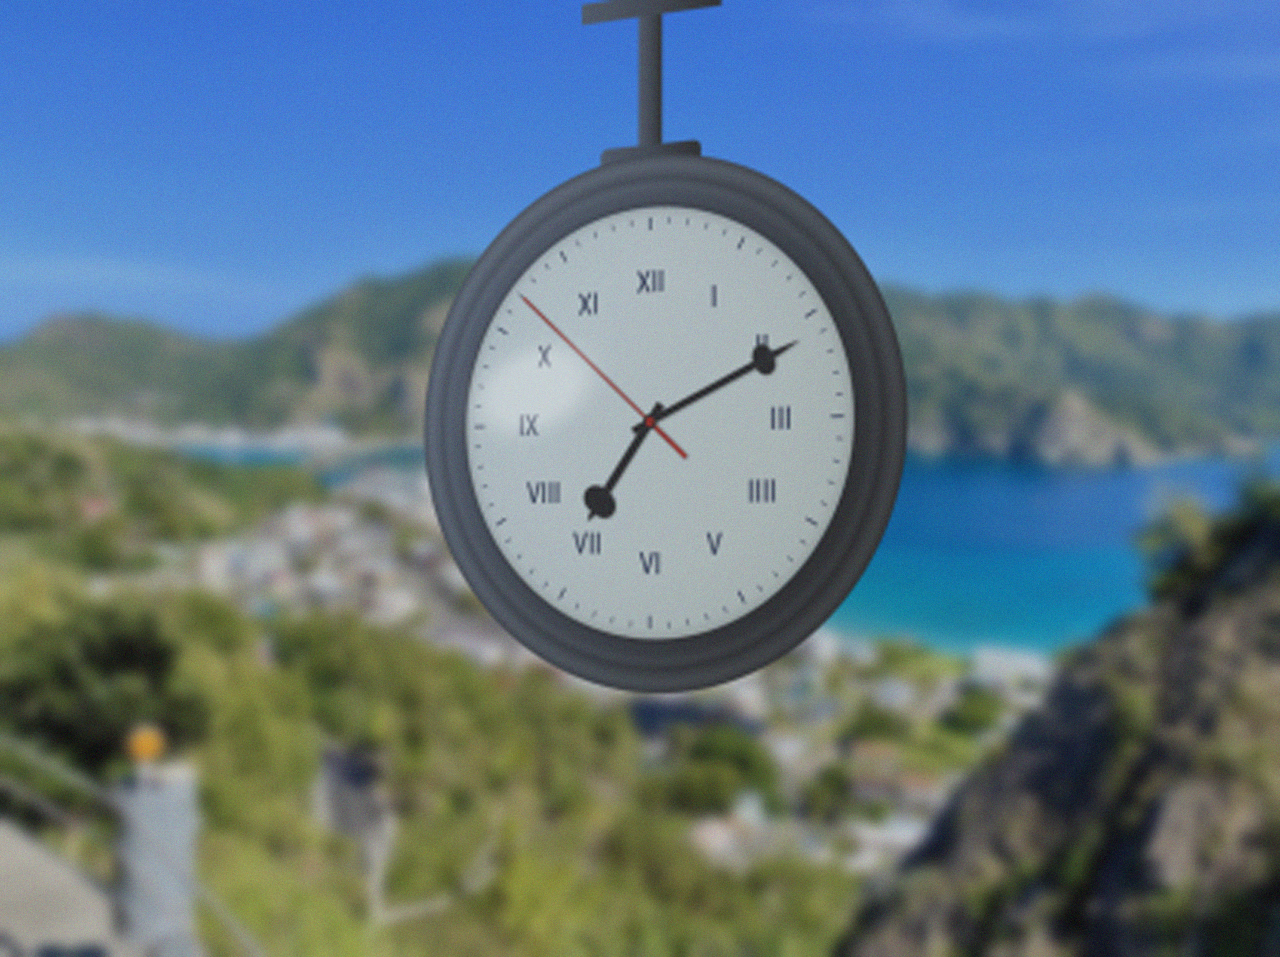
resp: 7,10,52
